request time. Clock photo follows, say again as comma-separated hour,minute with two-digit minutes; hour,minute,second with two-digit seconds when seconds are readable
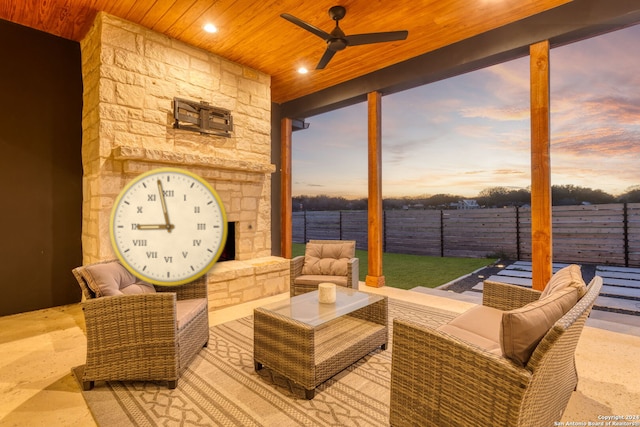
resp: 8,58
